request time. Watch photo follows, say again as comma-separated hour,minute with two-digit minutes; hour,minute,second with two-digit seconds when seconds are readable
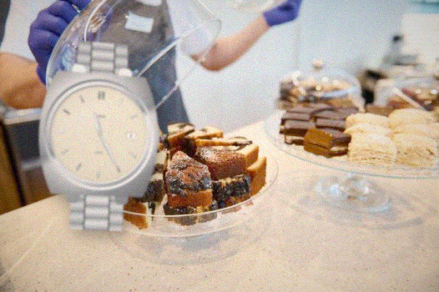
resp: 11,25
